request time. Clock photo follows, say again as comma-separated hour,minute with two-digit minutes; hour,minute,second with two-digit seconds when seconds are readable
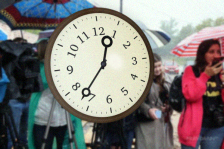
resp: 12,37
